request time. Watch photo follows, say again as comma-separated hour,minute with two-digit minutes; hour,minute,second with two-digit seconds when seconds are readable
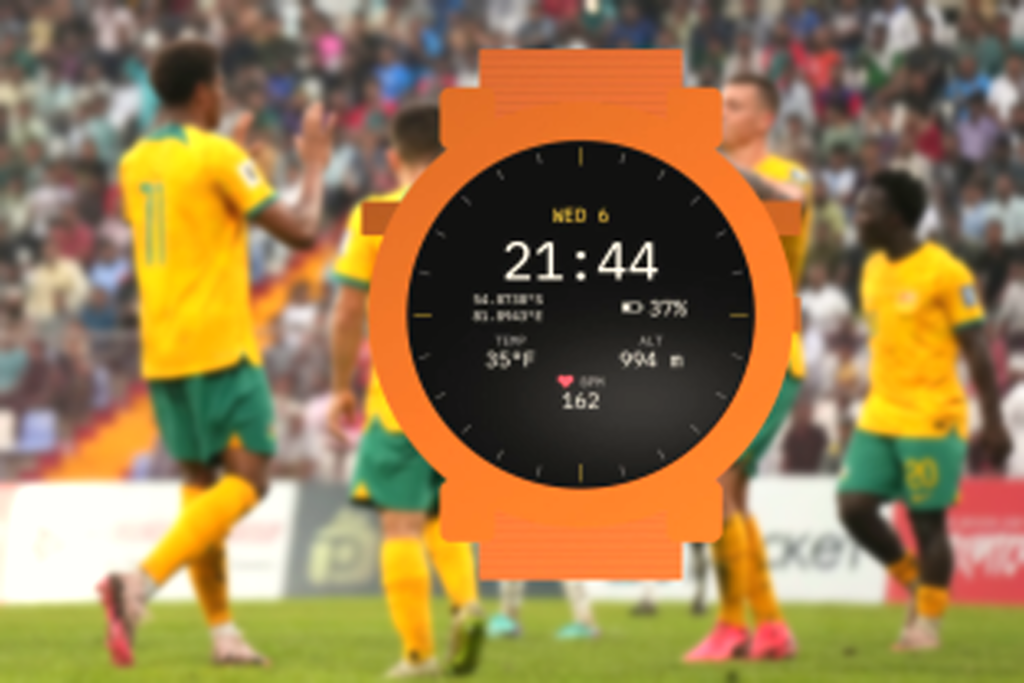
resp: 21,44
